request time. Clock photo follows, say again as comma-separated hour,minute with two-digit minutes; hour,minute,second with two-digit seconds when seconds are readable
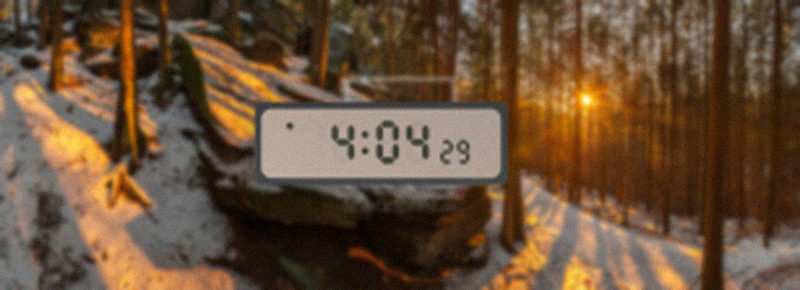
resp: 4,04,29
